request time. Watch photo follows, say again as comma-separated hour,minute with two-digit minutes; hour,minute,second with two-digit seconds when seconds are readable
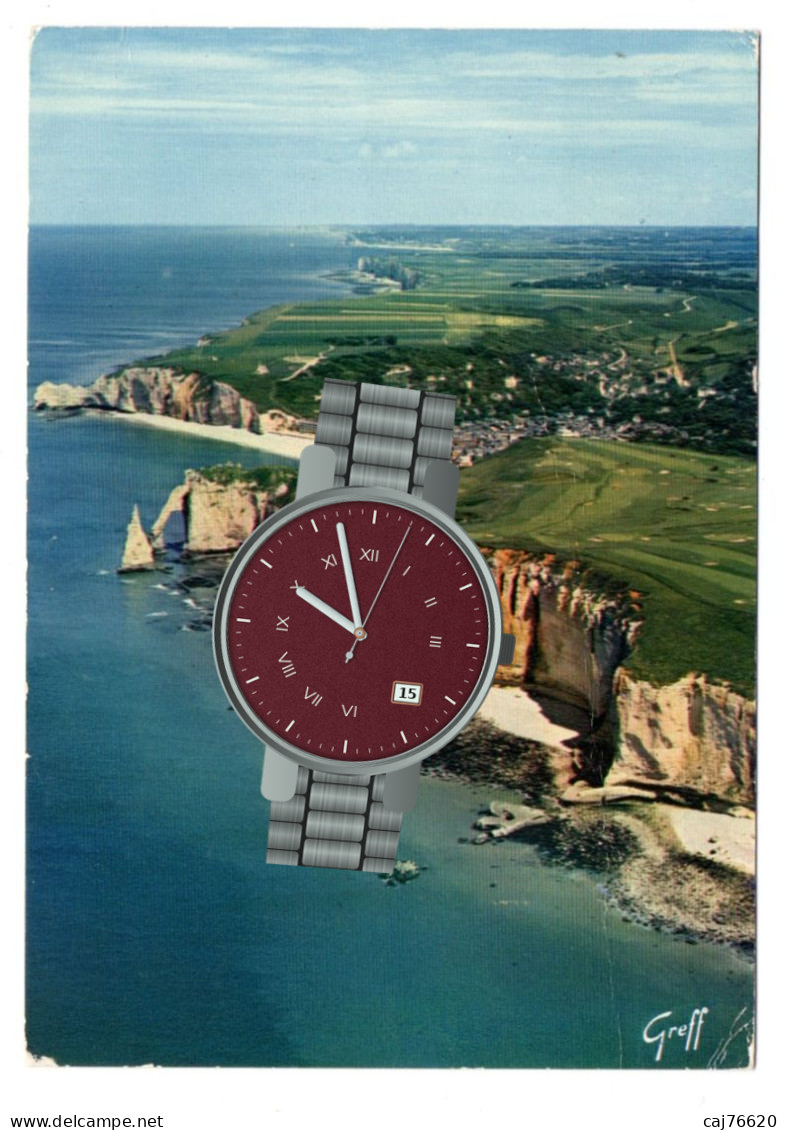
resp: 9,57,03
